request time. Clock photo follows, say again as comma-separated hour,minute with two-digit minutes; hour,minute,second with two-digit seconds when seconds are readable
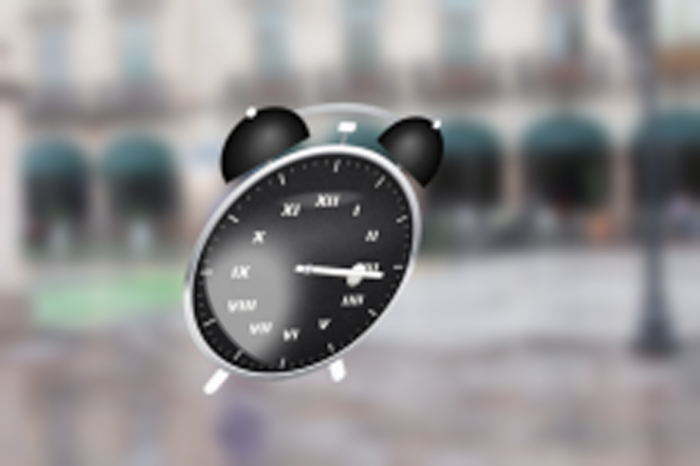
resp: 3,16
